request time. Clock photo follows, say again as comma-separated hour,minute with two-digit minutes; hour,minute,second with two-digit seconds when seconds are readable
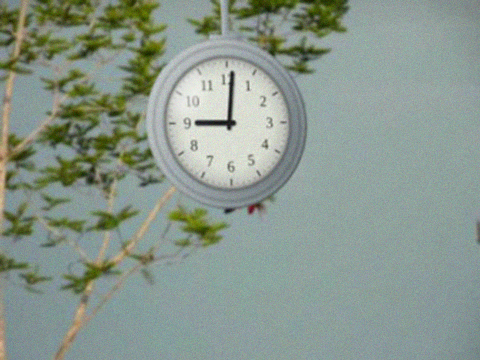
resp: 9,01
